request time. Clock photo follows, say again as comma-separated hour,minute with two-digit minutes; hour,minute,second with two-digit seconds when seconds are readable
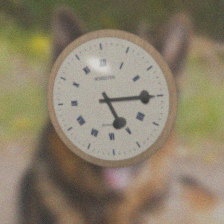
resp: 5,15
